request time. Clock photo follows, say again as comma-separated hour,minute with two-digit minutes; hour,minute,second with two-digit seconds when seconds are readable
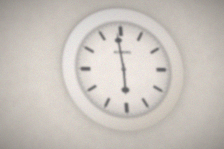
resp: 5,59
